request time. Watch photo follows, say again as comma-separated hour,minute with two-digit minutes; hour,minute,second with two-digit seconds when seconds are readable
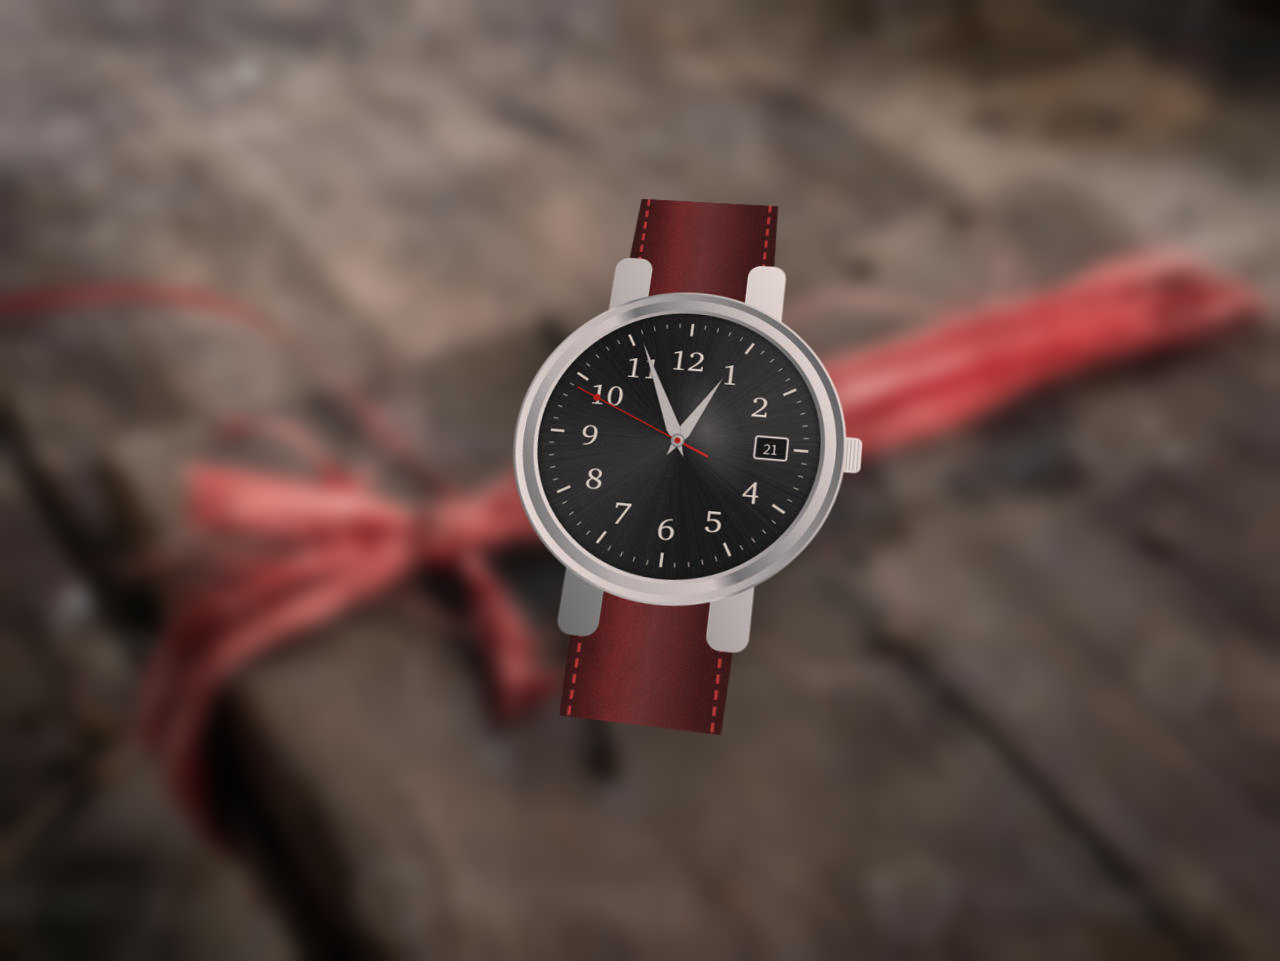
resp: 12,55,49
